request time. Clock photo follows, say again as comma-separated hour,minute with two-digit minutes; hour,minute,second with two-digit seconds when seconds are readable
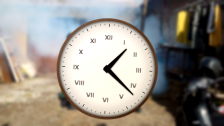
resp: 1,22
